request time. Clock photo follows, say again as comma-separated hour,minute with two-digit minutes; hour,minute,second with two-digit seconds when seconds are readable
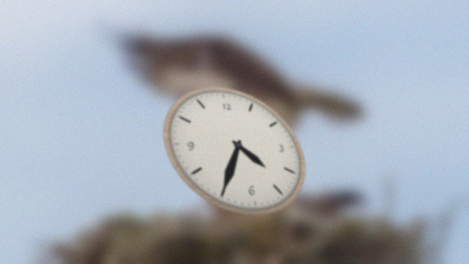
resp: 4,35
